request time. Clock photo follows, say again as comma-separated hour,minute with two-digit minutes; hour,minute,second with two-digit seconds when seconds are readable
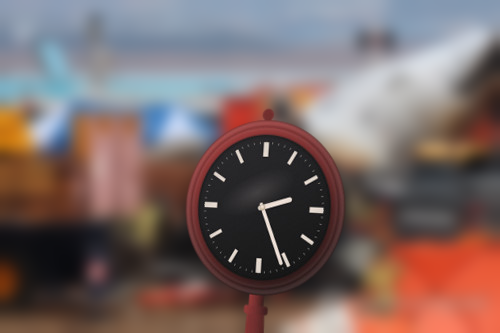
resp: 2,26
